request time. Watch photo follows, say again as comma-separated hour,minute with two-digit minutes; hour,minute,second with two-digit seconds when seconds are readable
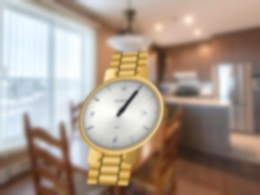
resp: 1,05
